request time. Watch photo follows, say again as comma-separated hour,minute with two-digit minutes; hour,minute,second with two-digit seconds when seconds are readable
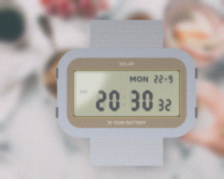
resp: 20,30,32
